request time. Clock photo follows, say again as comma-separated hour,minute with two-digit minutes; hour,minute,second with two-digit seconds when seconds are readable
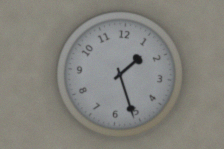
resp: 1,26
